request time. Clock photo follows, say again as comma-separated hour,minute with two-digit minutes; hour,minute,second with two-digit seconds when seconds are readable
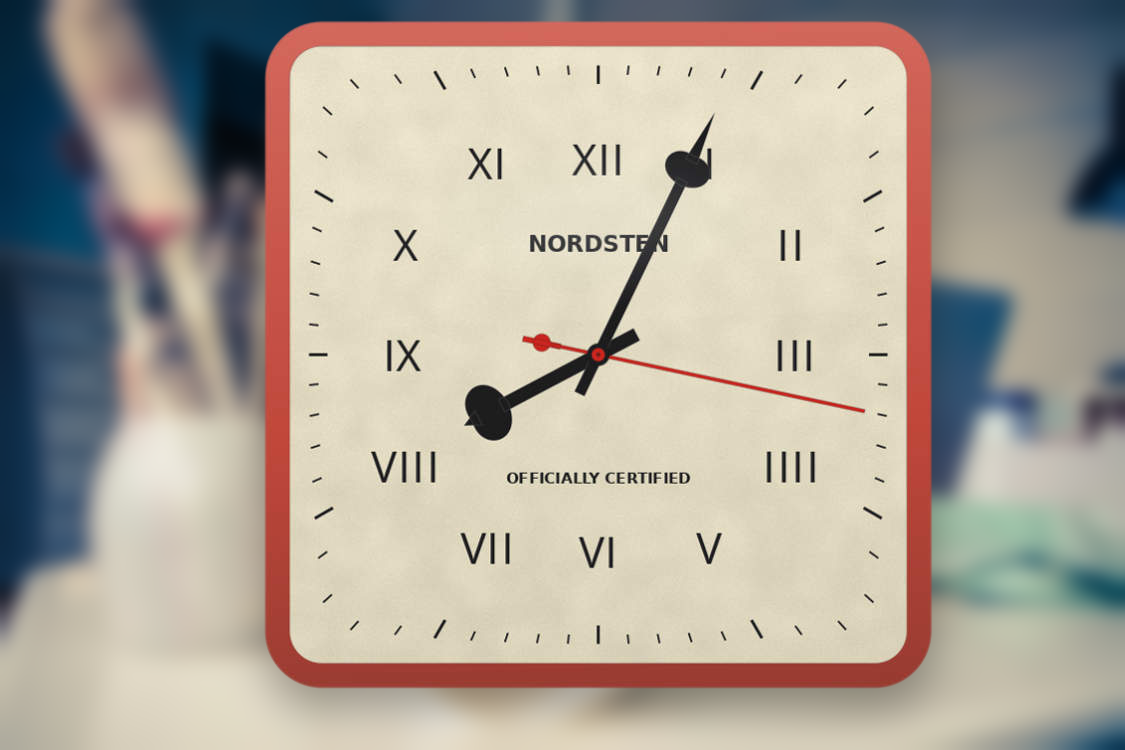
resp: 8,04,17
